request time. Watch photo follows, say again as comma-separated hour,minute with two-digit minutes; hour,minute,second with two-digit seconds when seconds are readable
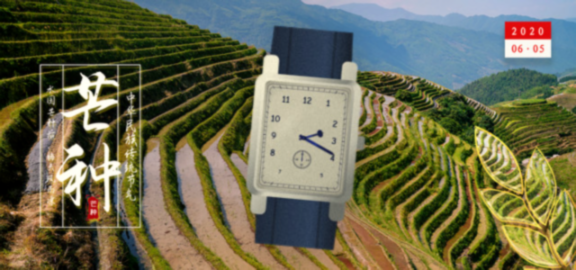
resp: 2,19
